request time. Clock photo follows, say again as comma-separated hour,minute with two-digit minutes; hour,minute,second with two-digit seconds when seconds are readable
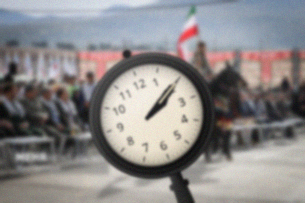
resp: 2,10
